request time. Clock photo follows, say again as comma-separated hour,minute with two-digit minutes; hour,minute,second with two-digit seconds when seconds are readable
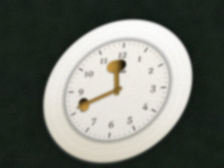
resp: 11,41
